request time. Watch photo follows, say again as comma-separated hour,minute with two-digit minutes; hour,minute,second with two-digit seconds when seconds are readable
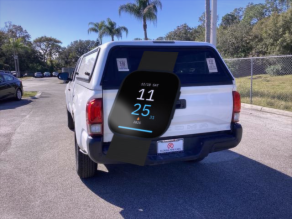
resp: 11,25
